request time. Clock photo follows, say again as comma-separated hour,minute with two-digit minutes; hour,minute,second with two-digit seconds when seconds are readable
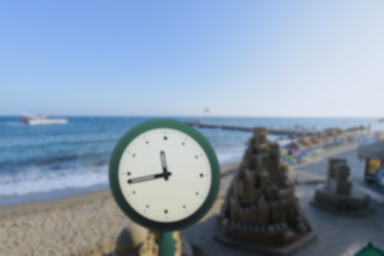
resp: 11,43
